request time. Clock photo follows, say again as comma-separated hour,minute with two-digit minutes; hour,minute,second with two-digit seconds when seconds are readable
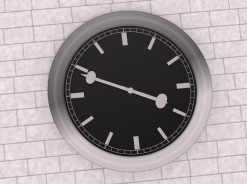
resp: 3,49
